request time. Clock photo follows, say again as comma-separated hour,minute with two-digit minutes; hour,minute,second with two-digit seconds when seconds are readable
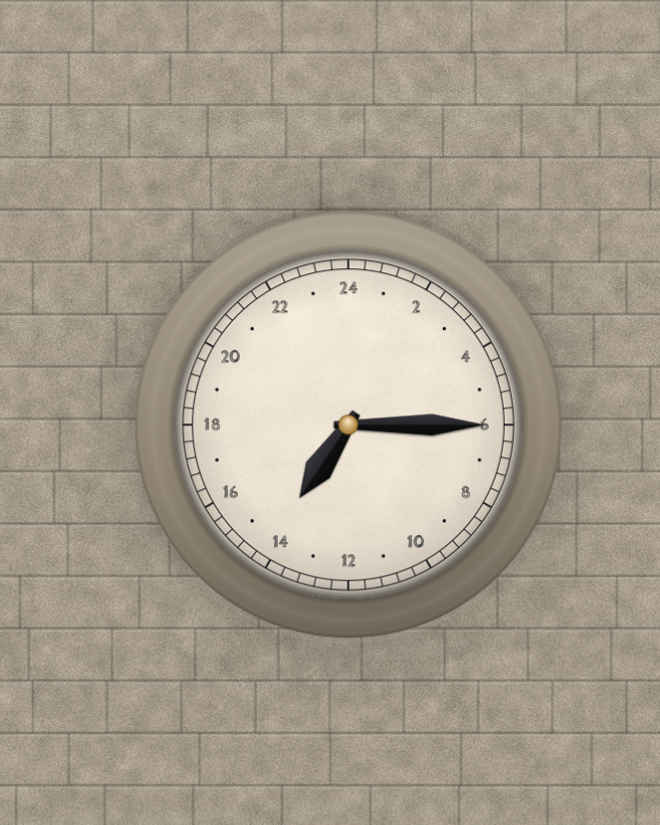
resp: 14,15
